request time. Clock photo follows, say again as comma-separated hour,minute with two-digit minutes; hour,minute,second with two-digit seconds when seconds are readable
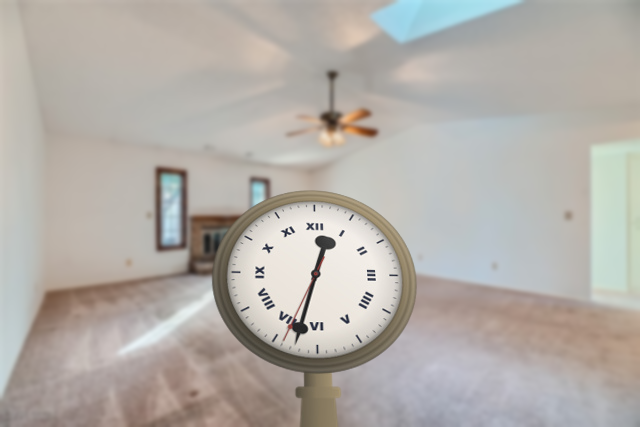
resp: 12,32,34
